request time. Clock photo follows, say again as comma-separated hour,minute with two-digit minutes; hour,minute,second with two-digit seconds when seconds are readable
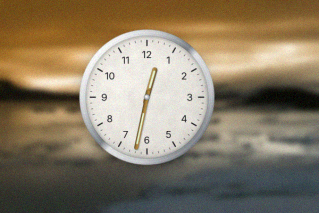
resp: 12,32
